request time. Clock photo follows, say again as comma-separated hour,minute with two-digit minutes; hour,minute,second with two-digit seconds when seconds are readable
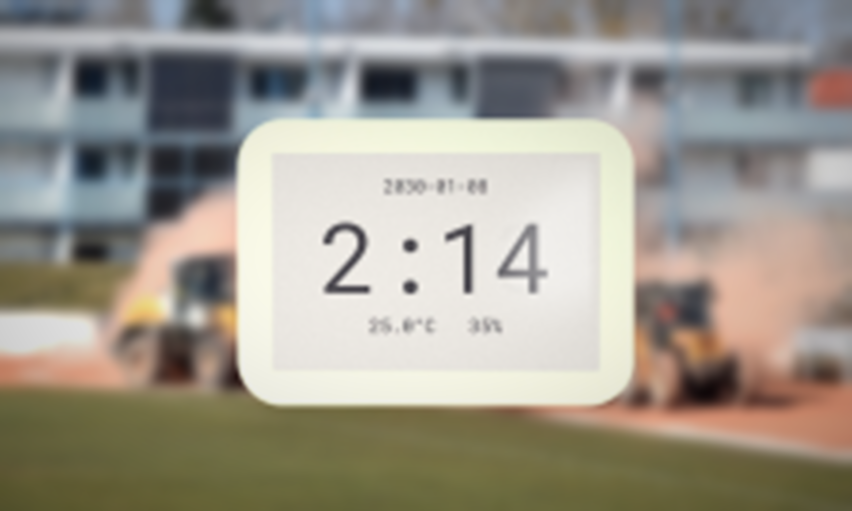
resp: 2,14
